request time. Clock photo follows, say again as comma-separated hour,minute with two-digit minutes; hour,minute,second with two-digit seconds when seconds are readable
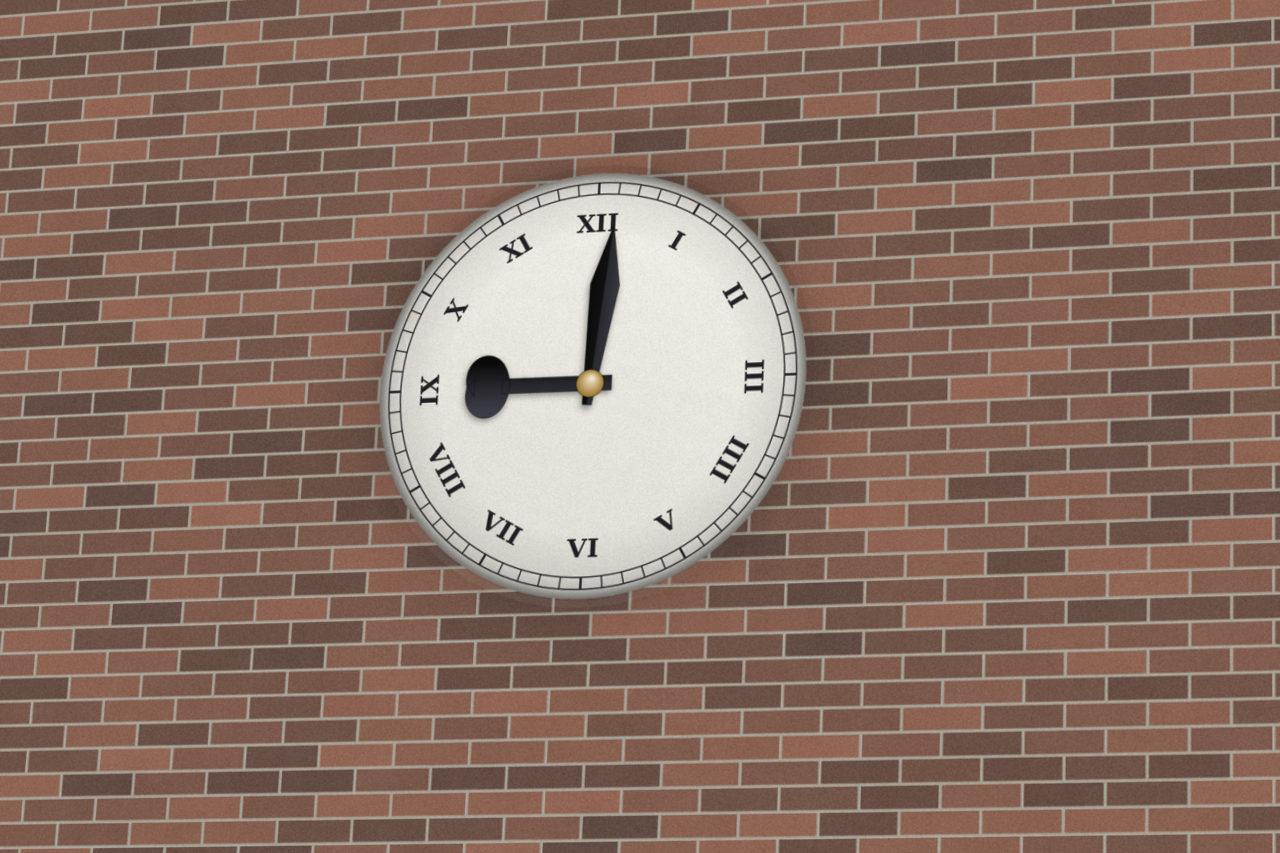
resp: 9,01
